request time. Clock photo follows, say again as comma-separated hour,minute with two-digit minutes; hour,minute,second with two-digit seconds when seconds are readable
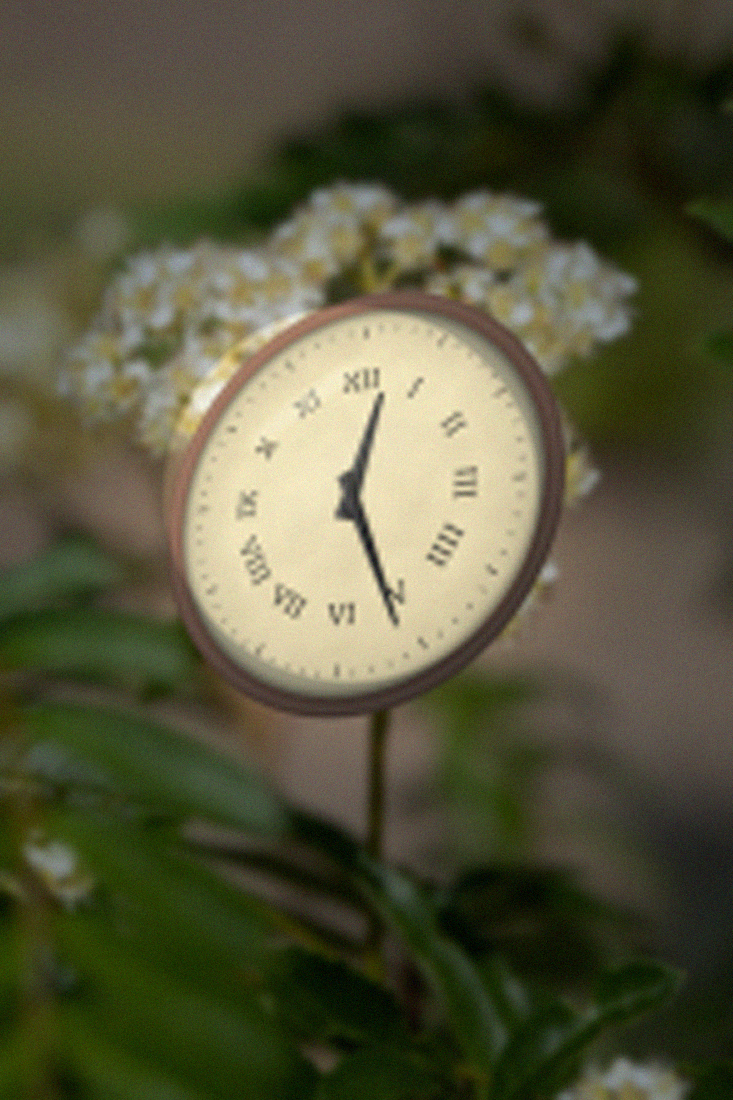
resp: 12,26
